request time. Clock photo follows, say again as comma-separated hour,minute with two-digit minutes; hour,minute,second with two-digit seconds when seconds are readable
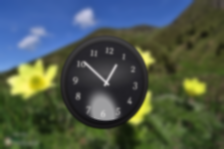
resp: 12,51
